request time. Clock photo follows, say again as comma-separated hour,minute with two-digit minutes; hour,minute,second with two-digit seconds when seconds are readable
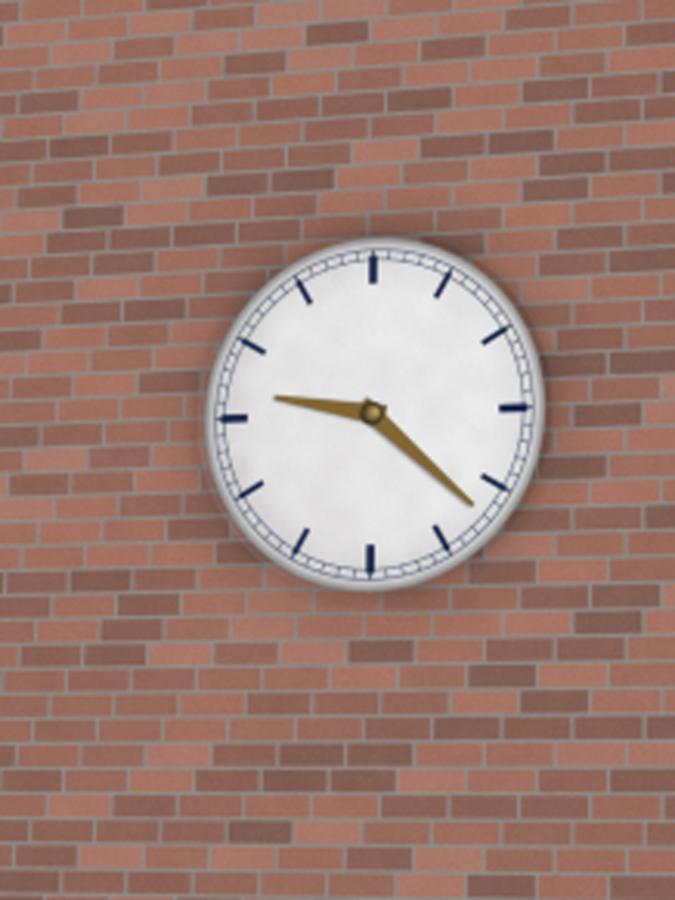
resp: 9,22
